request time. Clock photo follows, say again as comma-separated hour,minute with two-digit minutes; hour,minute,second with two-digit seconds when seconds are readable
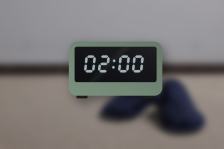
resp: 2,00
